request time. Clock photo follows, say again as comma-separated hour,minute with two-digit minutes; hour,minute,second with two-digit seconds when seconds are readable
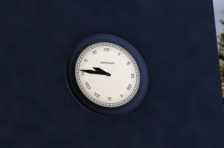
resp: 9,46
